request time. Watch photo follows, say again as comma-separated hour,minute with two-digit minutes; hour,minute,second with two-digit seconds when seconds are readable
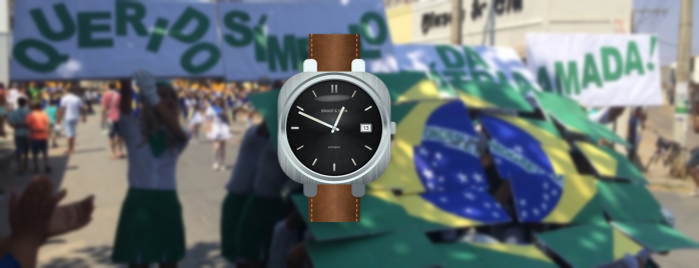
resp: 12,49
